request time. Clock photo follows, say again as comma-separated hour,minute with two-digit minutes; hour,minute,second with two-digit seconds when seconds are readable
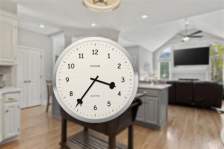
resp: 3,36
